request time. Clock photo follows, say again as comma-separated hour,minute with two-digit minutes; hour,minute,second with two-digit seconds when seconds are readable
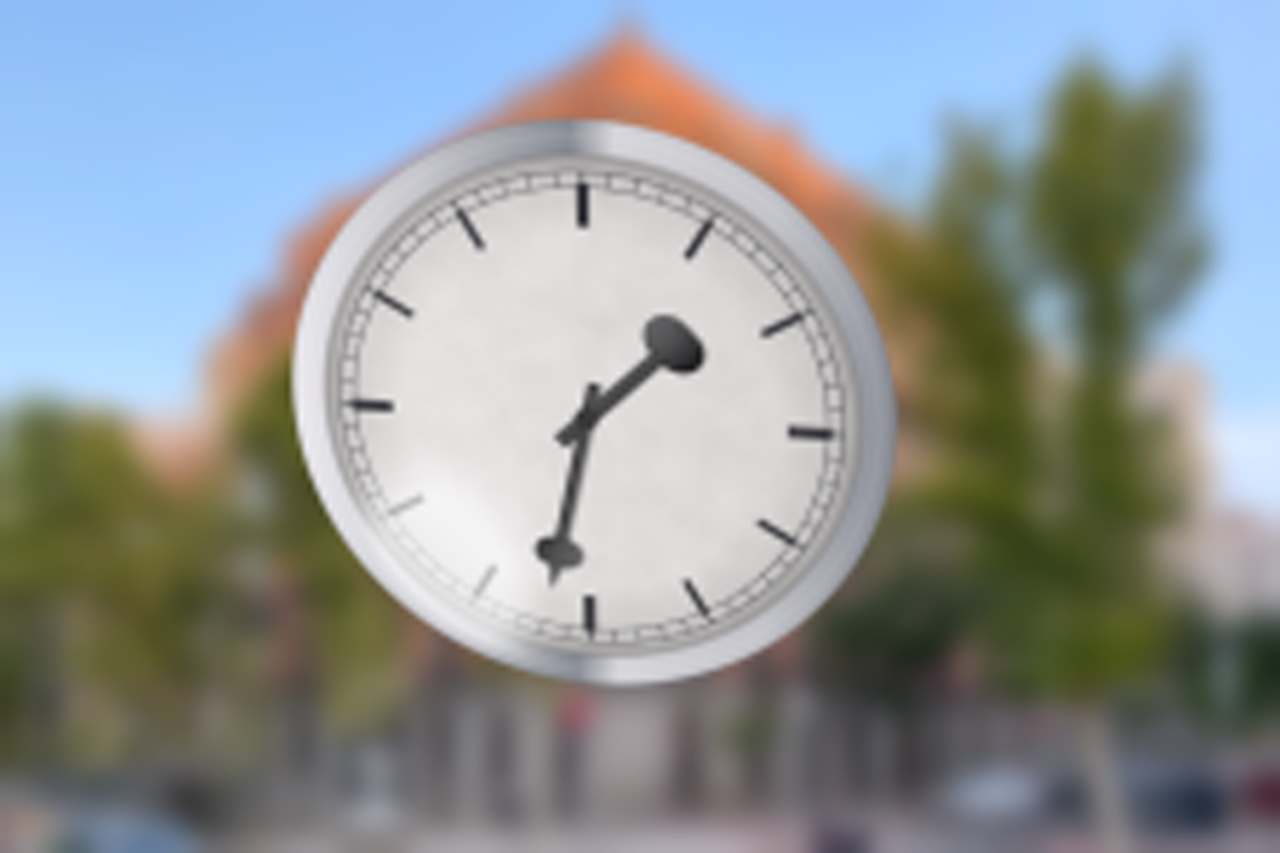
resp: 1,32
